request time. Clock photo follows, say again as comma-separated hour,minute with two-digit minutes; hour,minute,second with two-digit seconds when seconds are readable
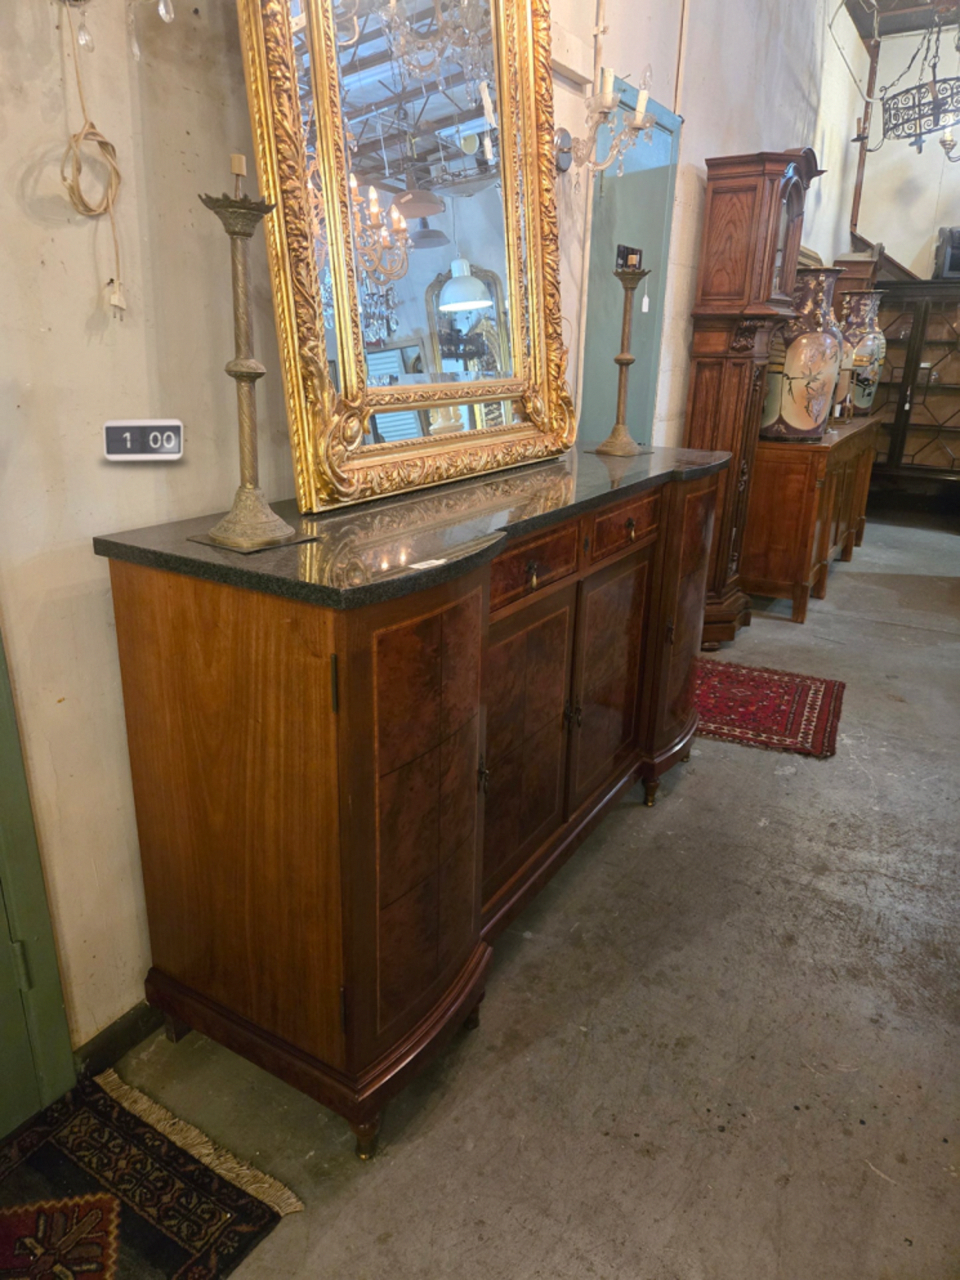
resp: 1,00
